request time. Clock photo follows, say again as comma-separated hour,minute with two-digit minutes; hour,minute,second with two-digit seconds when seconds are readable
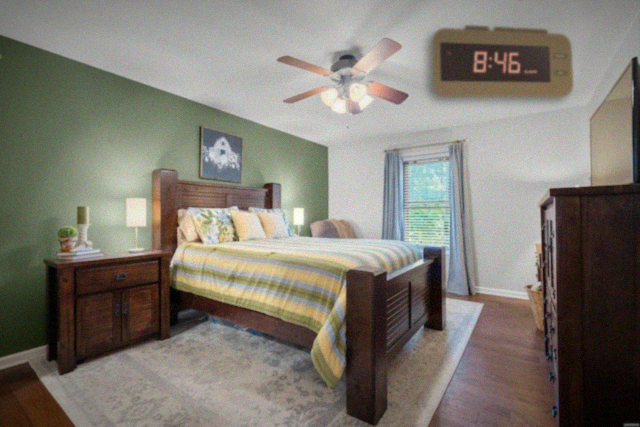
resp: 8,46
